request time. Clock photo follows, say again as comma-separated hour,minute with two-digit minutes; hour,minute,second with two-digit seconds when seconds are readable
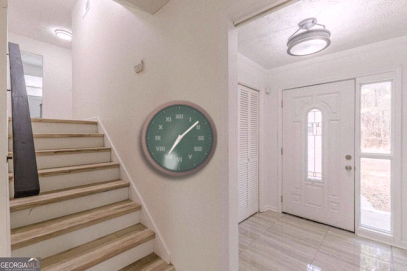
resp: 7,08
